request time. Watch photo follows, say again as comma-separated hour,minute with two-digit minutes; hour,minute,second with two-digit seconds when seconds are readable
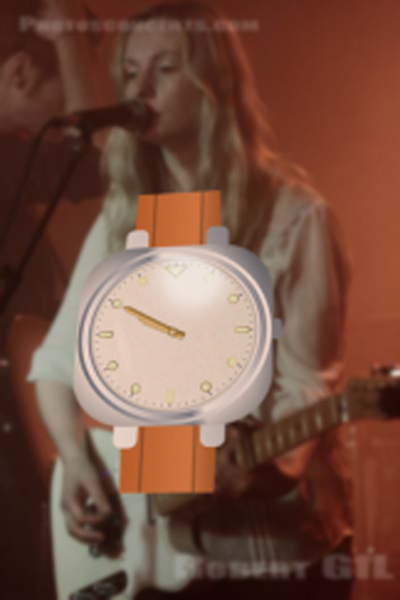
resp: 9,50
